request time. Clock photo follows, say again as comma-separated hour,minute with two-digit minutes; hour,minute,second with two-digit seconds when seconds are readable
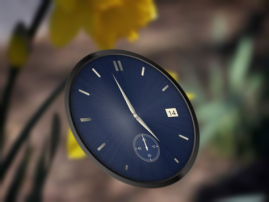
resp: 4,58
